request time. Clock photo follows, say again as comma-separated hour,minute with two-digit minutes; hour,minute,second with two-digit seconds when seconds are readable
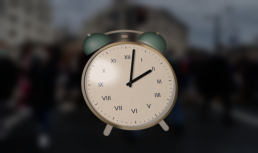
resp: 2,02
